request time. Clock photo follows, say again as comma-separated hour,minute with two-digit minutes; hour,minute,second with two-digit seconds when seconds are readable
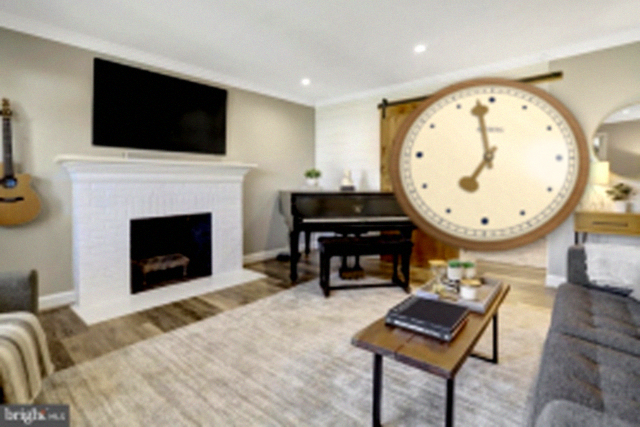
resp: 6,58
